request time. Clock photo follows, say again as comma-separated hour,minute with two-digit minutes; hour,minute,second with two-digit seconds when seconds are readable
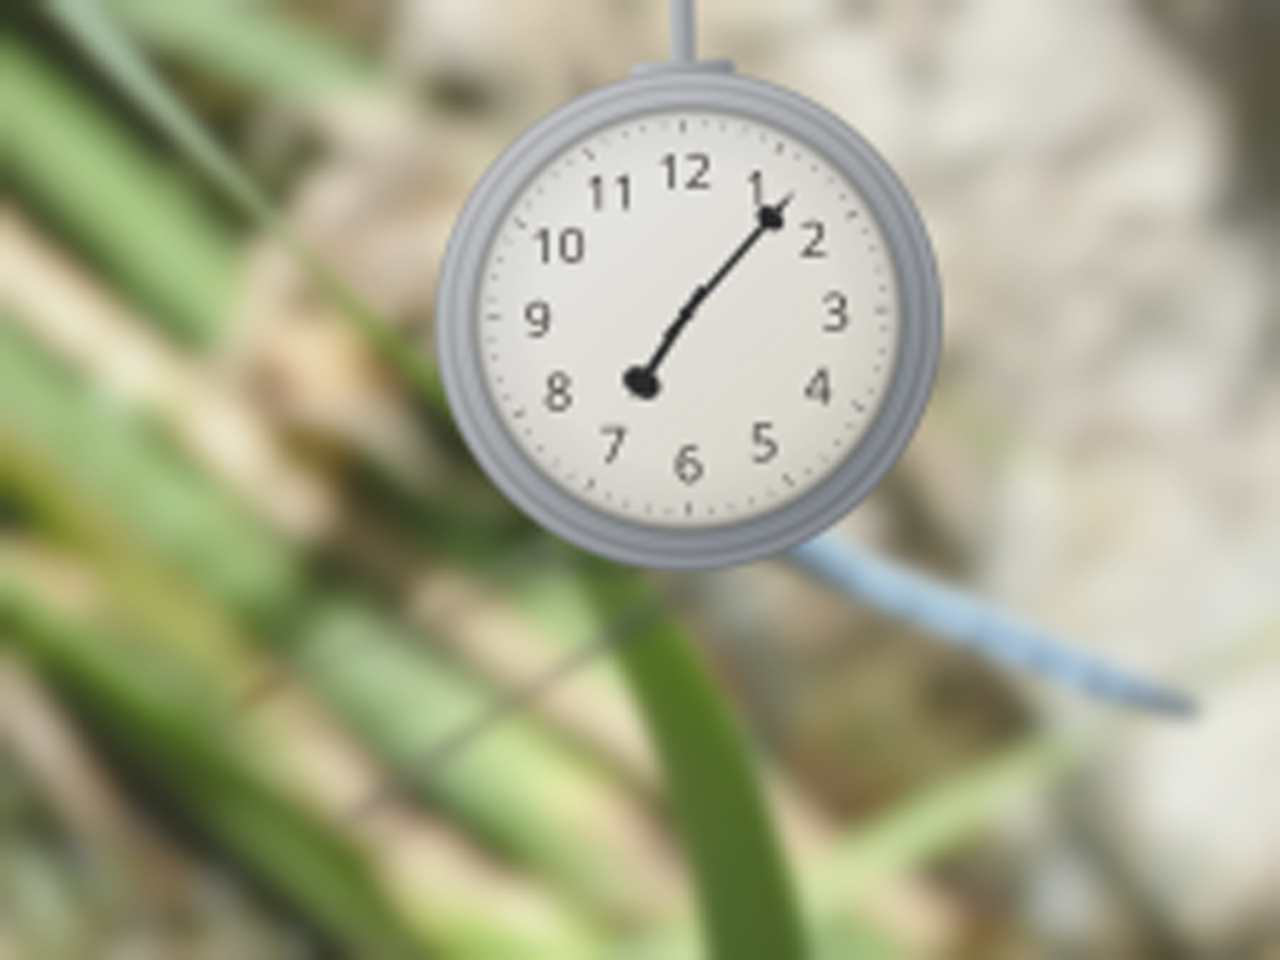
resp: 7,07
